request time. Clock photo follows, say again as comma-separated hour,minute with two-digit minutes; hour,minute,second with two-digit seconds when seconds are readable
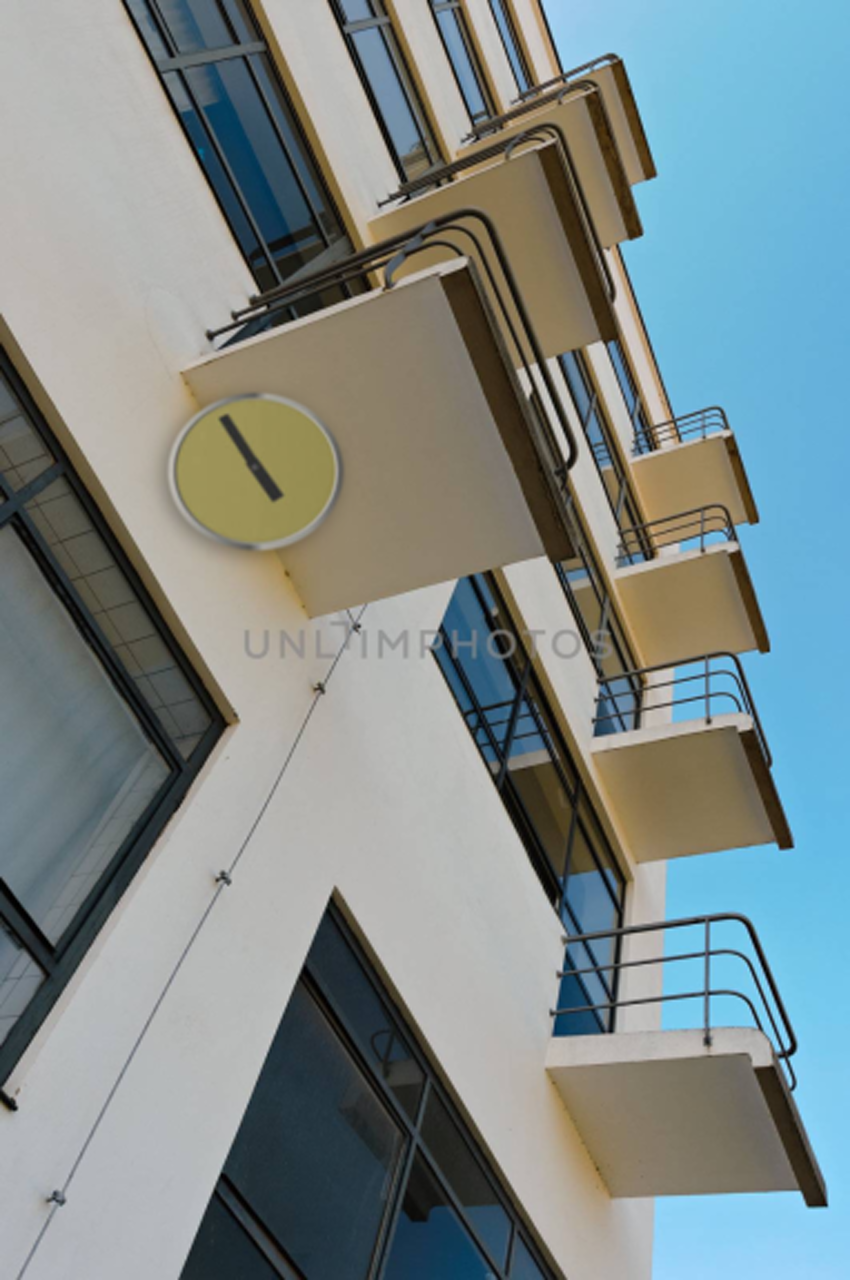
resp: 4,55
